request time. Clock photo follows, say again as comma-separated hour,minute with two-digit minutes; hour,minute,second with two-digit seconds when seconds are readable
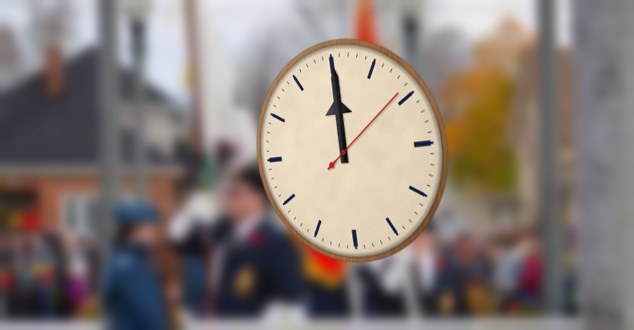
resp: 12,00,09
